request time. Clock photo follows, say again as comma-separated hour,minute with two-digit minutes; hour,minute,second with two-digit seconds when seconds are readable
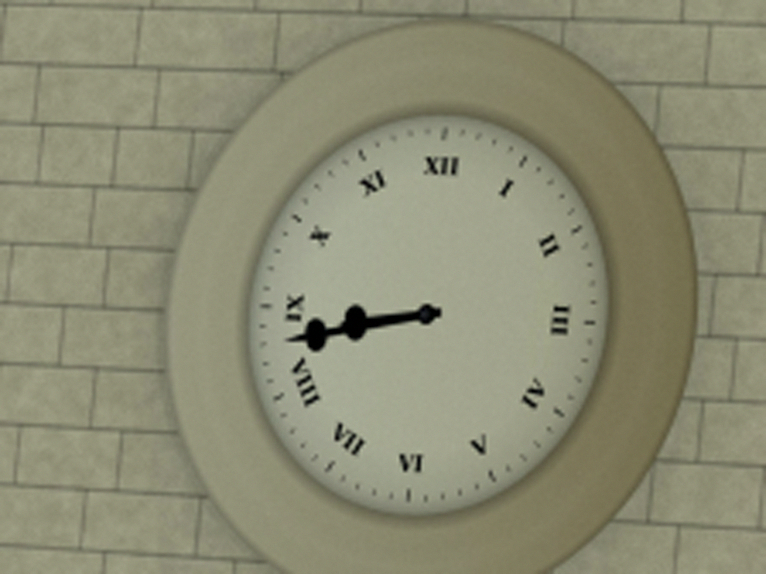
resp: 8,43
